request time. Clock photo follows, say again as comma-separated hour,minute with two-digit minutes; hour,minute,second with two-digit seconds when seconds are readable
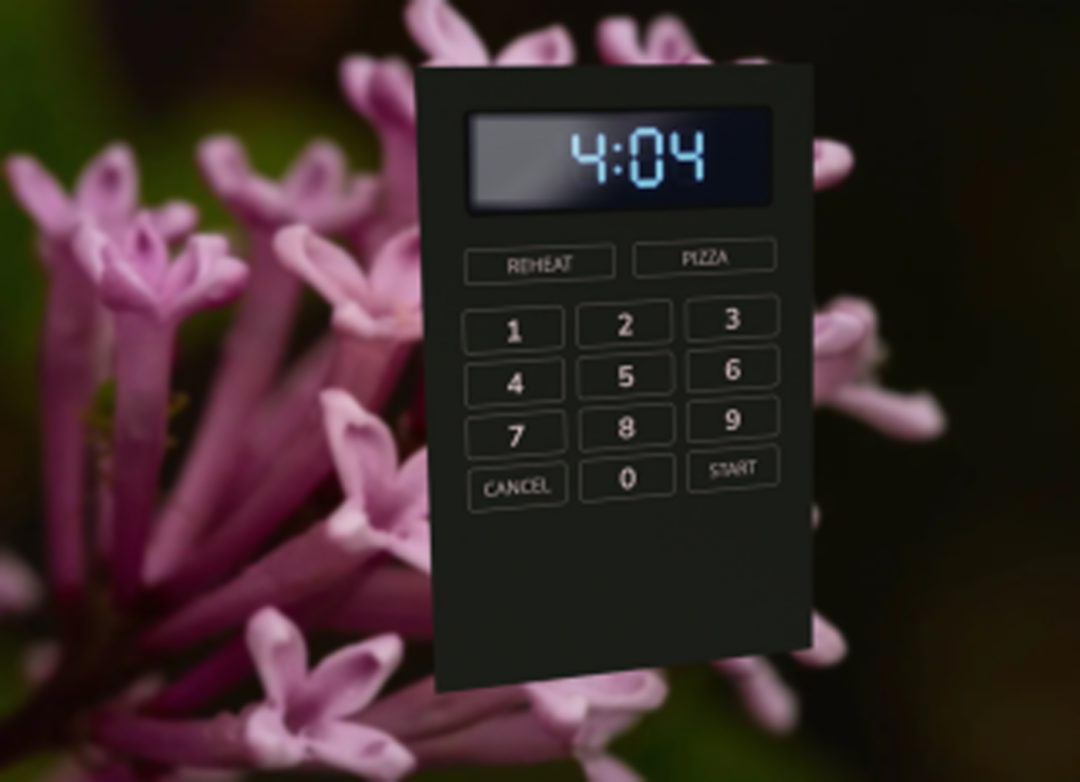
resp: 4,04
